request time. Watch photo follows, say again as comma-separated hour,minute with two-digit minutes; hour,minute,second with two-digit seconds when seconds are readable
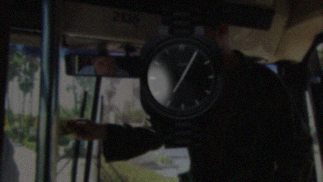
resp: 7,05
